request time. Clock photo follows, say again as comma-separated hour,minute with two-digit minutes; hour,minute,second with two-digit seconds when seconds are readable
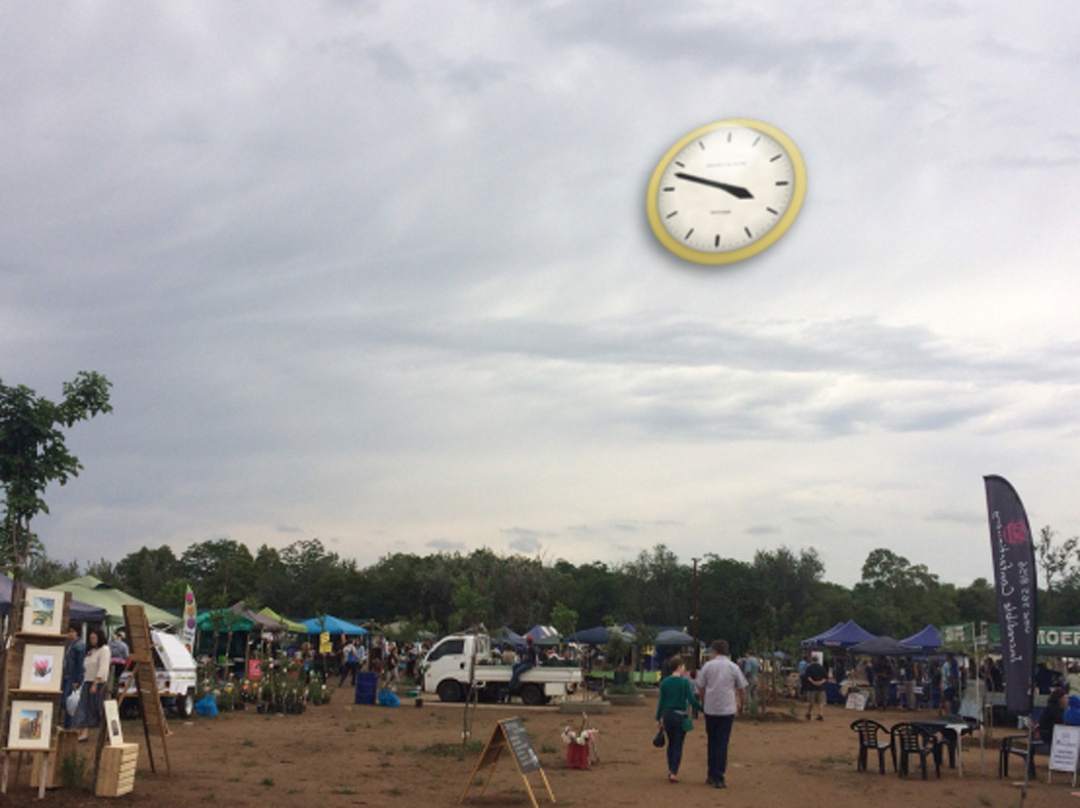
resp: 3,48
